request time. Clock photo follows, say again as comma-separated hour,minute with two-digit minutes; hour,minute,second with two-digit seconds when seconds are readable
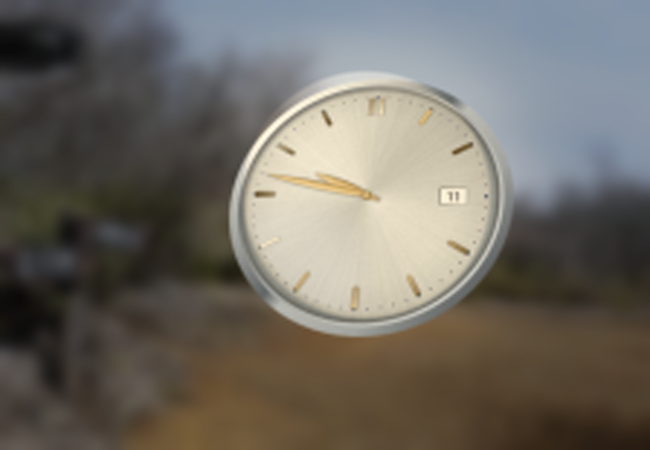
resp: 9,47
